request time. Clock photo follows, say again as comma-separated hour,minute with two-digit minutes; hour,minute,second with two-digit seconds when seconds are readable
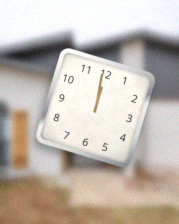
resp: 11,59
